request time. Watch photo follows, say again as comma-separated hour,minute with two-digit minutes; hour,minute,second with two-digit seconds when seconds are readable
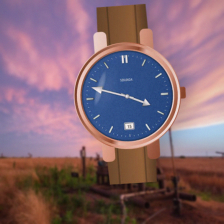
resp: 3,48
